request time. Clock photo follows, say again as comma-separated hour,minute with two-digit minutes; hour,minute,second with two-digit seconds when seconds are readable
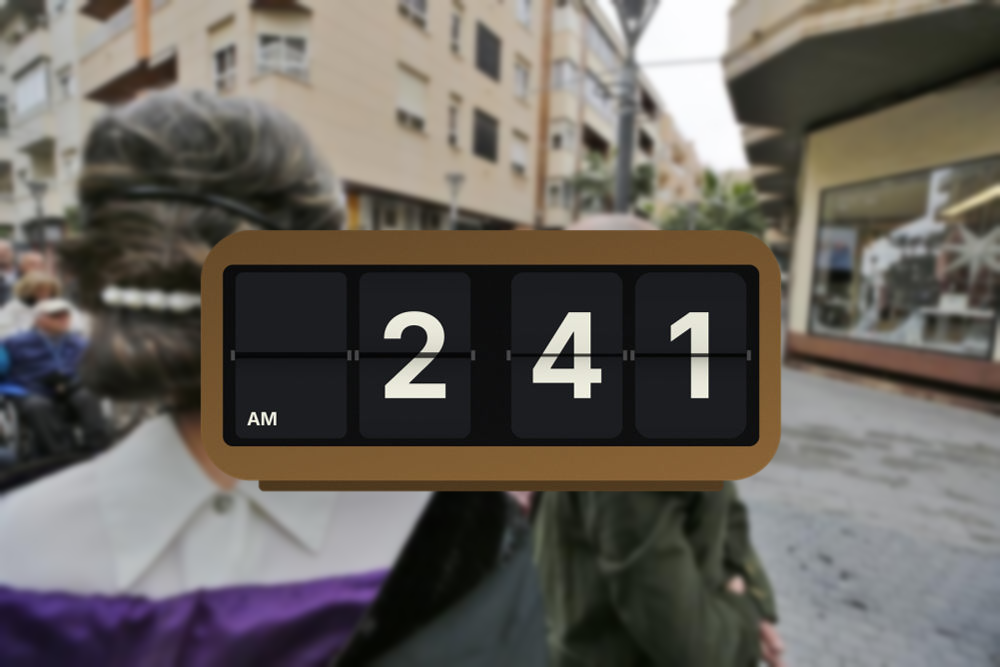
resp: 2,41
